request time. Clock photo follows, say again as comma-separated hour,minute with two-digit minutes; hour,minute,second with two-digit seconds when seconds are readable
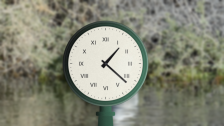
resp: 1,22
